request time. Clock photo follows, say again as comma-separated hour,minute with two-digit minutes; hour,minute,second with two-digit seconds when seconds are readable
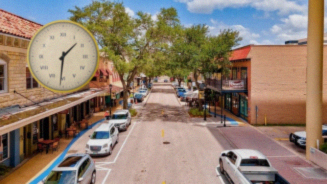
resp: 1,31
